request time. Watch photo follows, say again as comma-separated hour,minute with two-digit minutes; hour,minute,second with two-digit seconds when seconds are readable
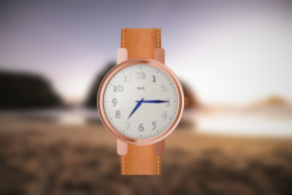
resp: 7,15
